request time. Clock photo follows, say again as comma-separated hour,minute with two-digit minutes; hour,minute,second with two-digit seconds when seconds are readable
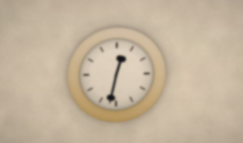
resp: 12,32
